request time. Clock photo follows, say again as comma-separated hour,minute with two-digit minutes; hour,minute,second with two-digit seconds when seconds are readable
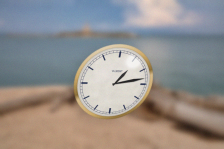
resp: 1,13
